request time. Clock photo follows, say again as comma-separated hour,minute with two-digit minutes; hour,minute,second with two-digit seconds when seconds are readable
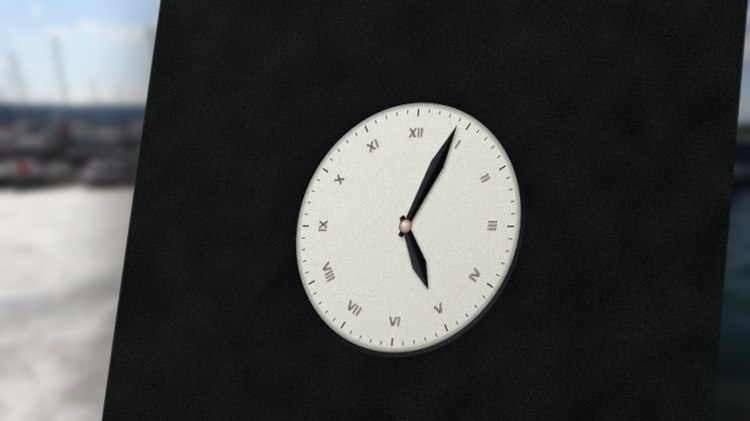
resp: 5,04
